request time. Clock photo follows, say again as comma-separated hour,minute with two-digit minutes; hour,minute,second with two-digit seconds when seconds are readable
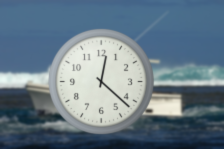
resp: 12,22
